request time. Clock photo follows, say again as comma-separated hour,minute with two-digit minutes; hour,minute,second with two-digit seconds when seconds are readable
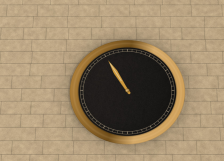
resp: 10,55
